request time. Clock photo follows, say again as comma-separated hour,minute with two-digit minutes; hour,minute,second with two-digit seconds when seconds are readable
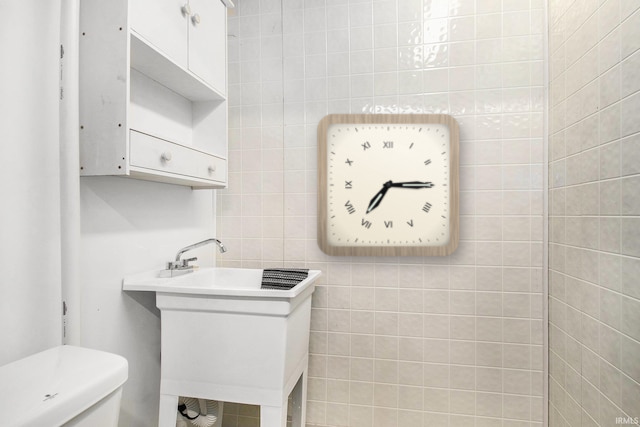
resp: 7,15
